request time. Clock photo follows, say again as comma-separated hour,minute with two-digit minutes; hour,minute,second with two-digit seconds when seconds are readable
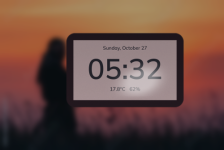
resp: 5,32
